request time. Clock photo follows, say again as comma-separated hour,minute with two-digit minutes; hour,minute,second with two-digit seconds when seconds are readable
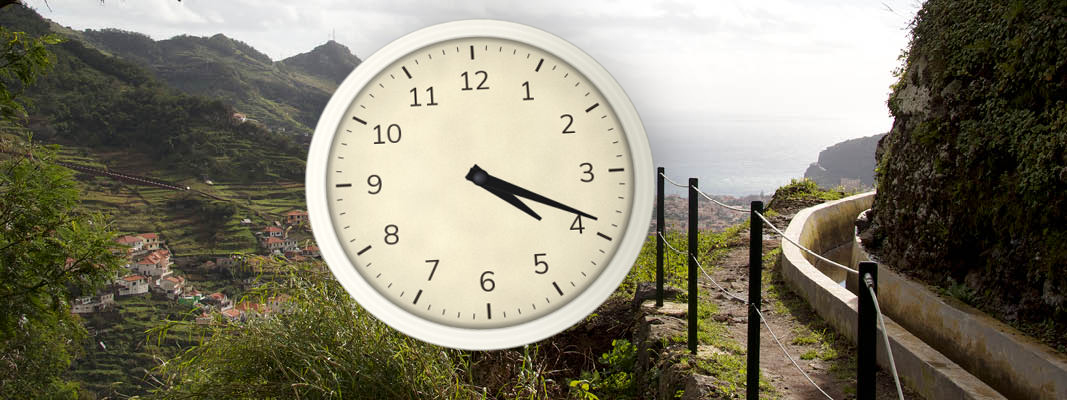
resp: 4,19
